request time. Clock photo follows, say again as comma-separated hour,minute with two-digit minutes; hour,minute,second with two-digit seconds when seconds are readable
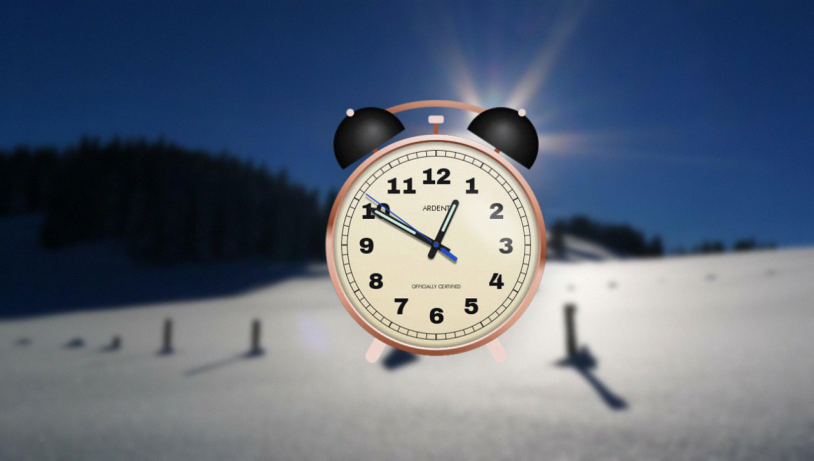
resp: 12,49,51
